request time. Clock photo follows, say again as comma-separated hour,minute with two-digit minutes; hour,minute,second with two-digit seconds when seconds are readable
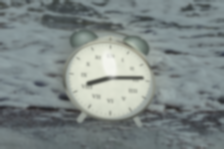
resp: 8,14
